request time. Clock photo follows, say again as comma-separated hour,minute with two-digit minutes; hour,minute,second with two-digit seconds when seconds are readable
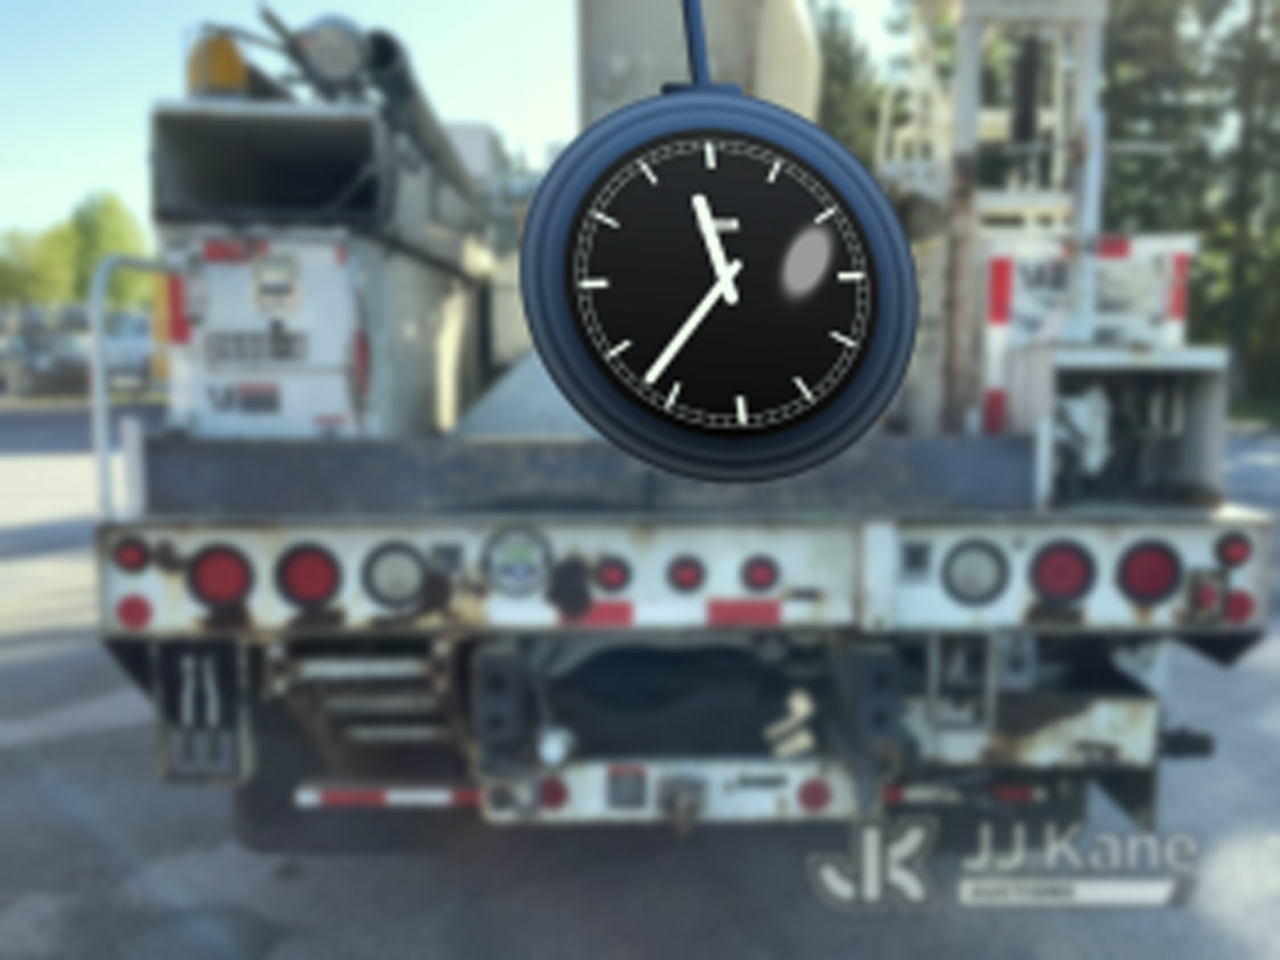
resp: 11,37
